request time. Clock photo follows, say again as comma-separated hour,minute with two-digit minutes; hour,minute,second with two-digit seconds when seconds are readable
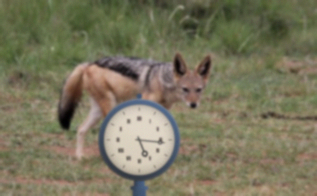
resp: 5,16
